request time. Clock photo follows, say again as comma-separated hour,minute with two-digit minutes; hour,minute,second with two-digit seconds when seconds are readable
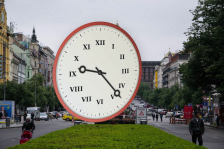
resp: 9,23
